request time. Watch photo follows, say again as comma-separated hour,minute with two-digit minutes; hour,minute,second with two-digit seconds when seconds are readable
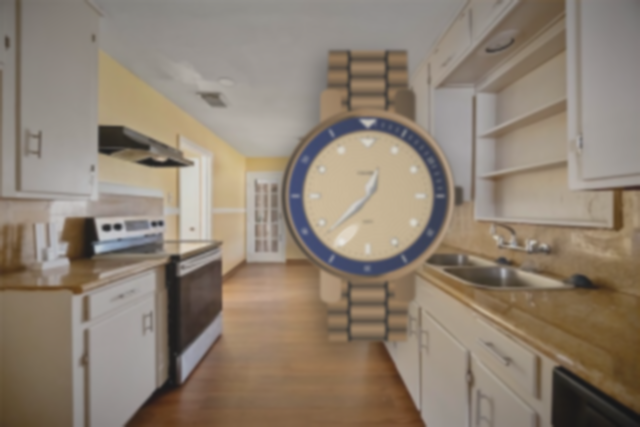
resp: 12,38
